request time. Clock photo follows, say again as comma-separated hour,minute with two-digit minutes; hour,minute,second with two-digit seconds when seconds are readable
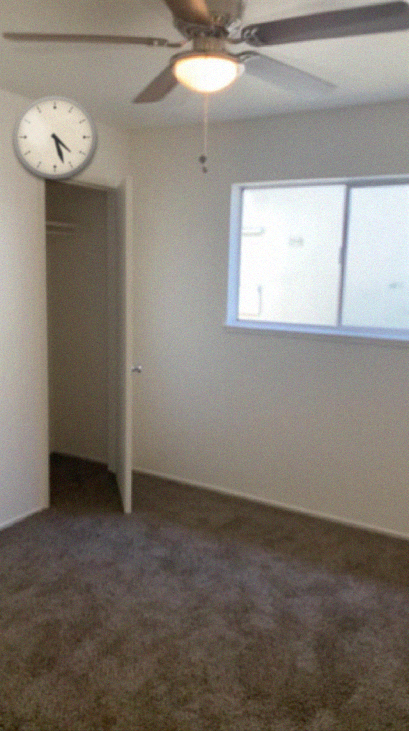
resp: 4,27
